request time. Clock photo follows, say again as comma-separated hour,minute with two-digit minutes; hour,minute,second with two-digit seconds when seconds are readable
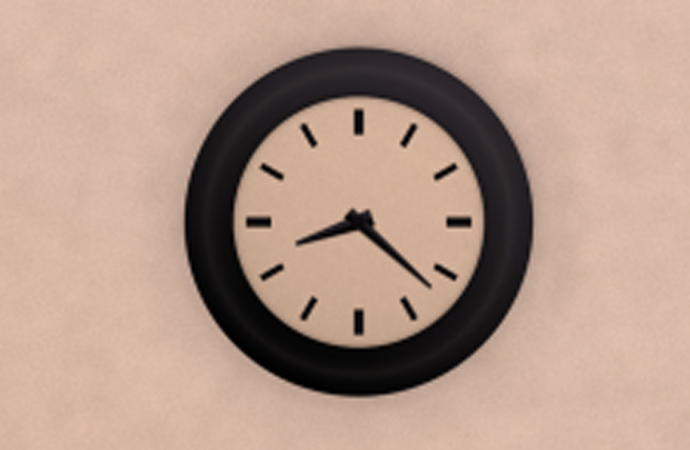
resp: 8,22
